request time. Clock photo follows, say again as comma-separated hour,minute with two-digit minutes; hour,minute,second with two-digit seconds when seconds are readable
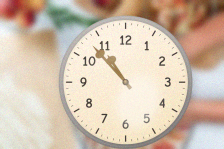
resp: 10,53
